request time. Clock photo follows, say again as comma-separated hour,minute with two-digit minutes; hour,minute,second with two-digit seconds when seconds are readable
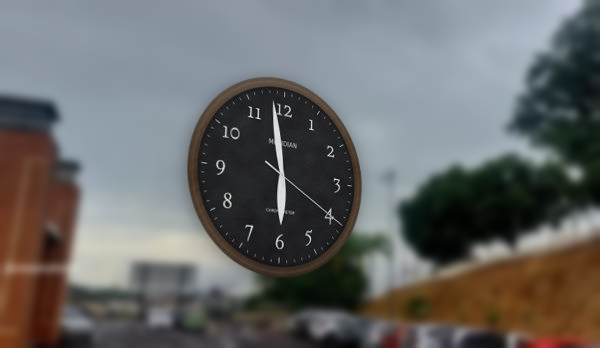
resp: 5,58,20
